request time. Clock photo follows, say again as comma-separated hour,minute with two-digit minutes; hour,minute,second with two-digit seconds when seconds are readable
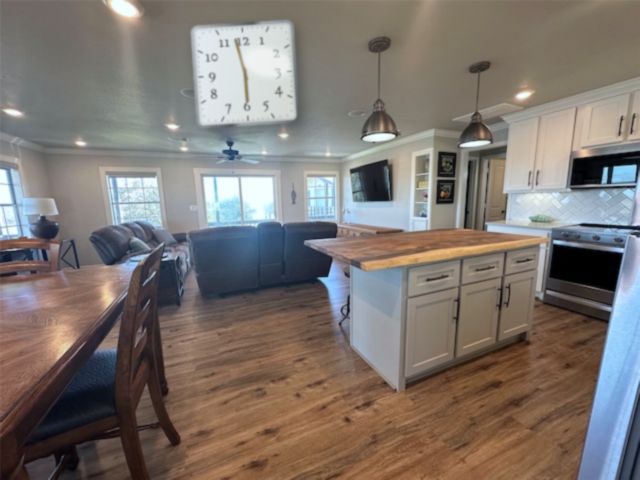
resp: 5,58
